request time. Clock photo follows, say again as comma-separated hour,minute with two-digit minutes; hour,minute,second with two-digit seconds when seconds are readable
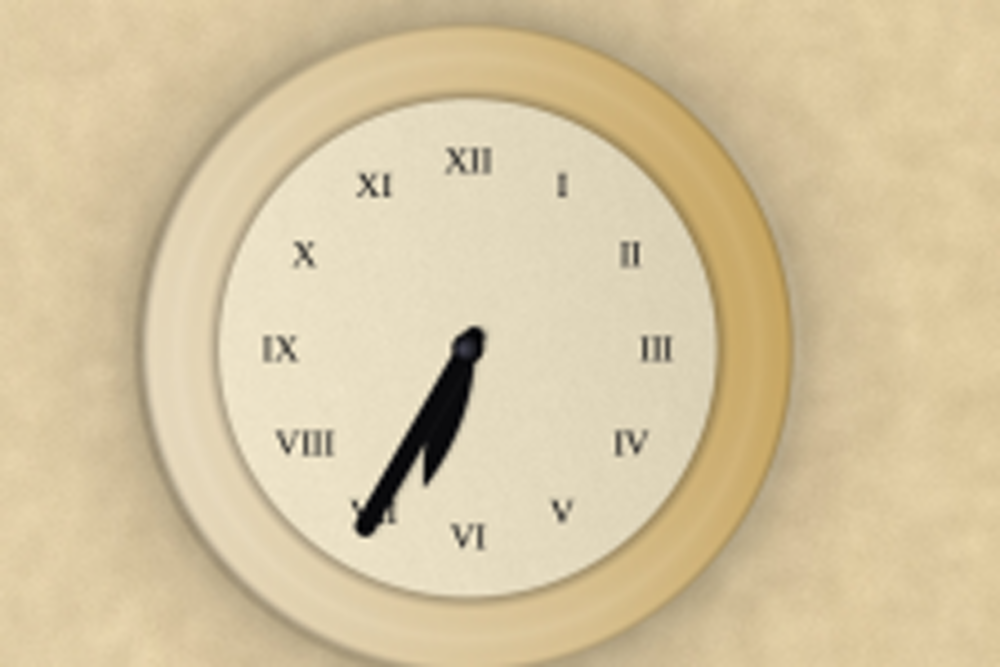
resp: 6,35
